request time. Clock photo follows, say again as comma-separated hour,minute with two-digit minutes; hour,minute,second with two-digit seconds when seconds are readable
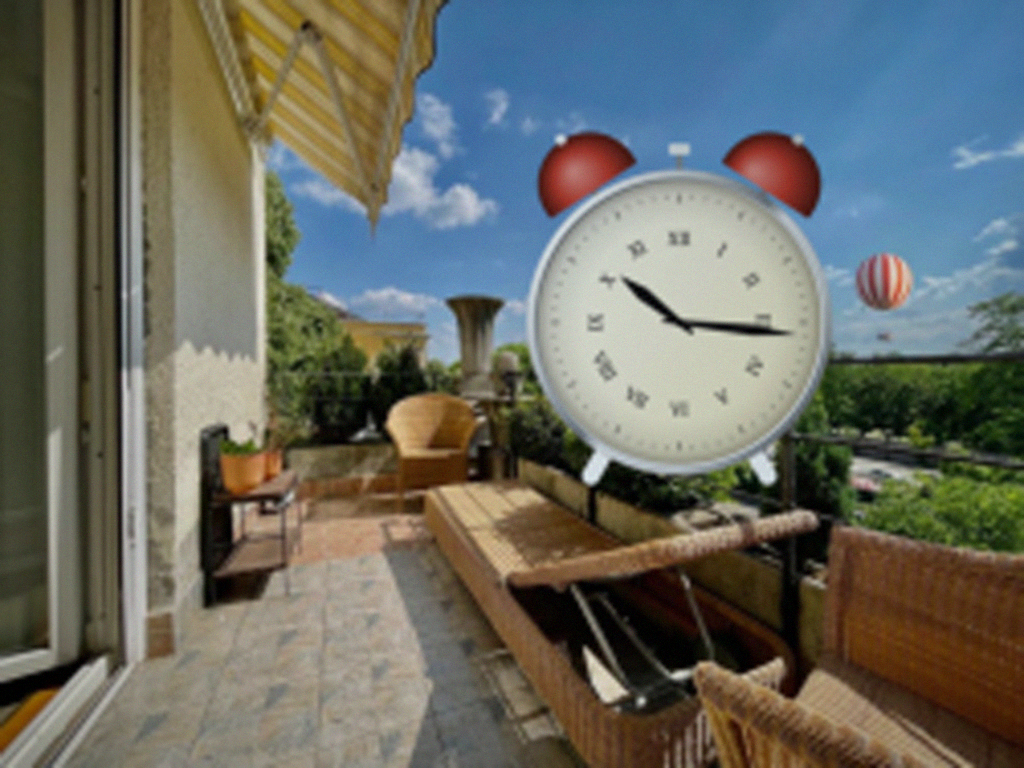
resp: 10,16
